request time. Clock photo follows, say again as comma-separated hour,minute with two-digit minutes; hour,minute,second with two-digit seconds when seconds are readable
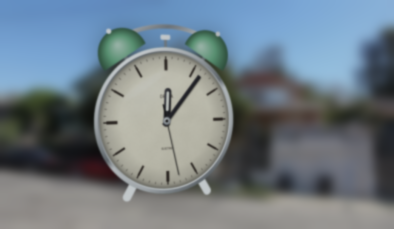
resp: 12,06,28
